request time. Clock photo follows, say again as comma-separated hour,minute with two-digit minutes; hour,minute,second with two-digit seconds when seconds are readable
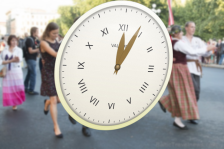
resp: 12,04
